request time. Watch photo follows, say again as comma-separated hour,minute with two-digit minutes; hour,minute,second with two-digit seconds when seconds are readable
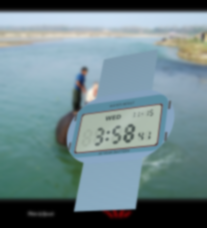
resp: 3,58
